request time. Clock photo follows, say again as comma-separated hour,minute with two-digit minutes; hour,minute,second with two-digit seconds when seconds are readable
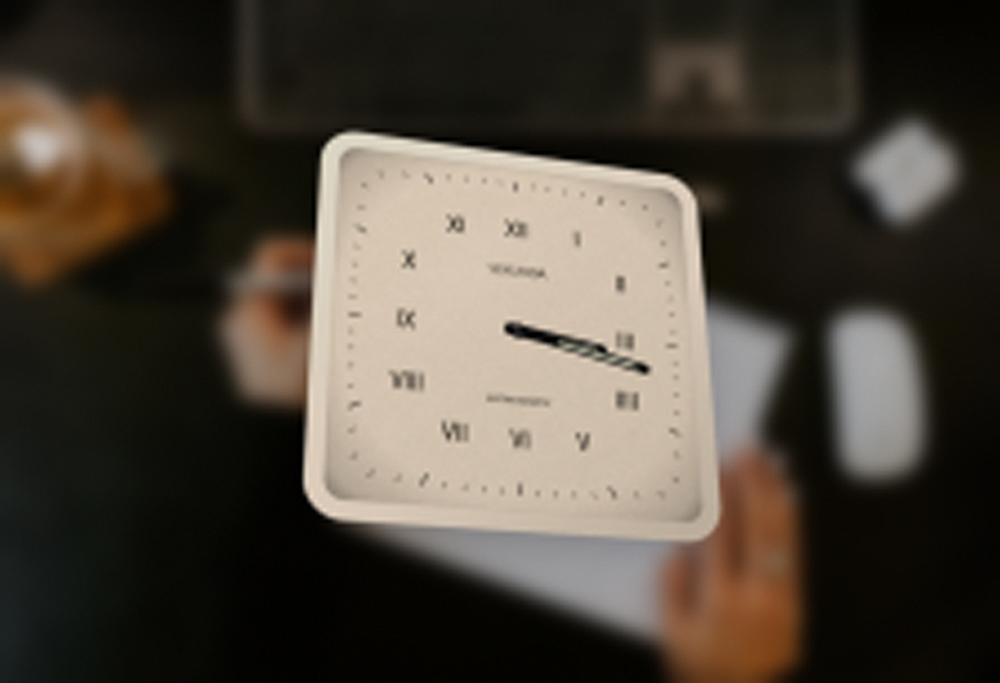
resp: 3,17
